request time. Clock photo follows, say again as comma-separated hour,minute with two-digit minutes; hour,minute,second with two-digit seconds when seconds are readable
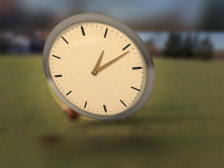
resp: 1,11
